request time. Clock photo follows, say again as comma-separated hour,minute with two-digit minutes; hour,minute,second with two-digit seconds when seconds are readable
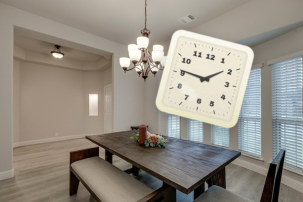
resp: 1,46
